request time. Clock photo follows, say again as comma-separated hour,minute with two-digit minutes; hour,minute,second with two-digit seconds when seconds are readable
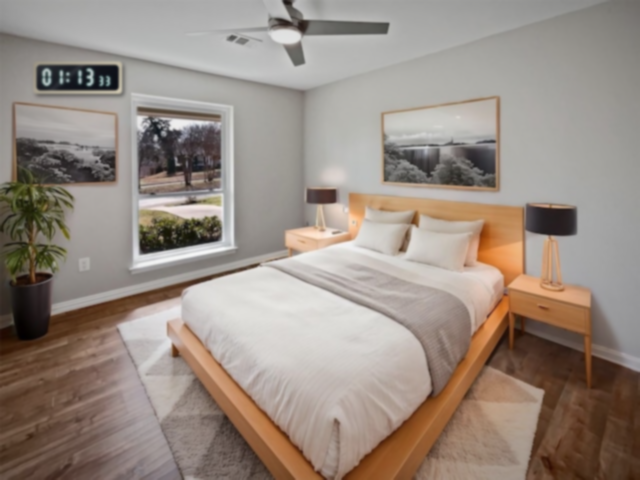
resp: 1,13
